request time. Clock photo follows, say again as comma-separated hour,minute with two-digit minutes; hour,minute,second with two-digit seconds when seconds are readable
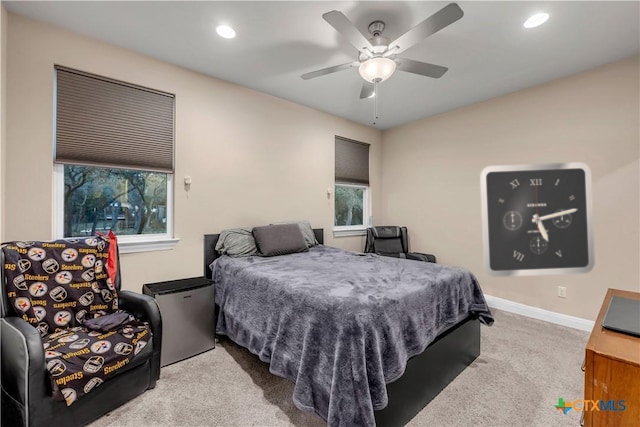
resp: 5,13
